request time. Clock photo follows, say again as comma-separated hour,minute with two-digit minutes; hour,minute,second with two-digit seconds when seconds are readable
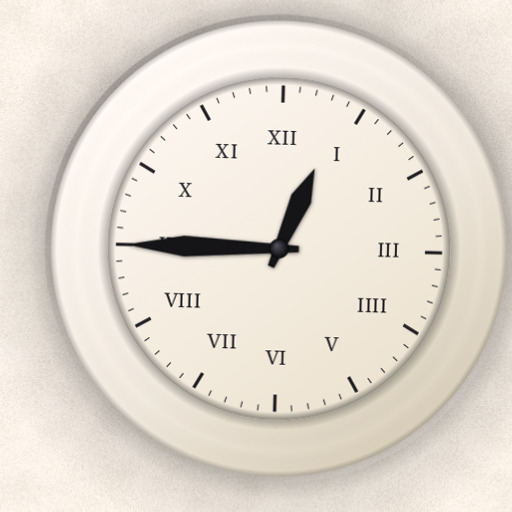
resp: 12,45
